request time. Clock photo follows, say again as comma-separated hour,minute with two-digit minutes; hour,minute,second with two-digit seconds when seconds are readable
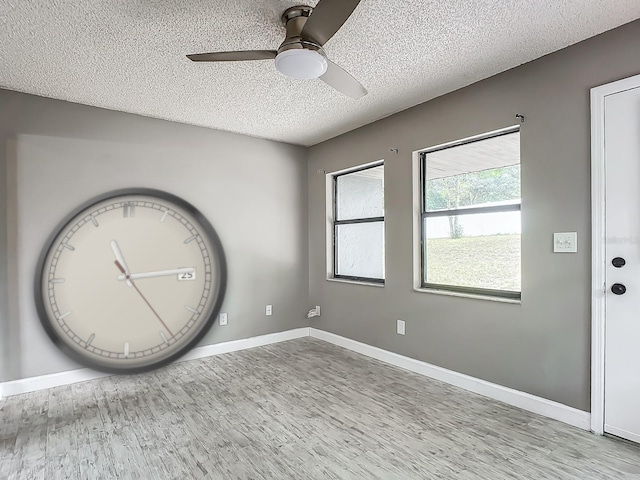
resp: 11,14,24
